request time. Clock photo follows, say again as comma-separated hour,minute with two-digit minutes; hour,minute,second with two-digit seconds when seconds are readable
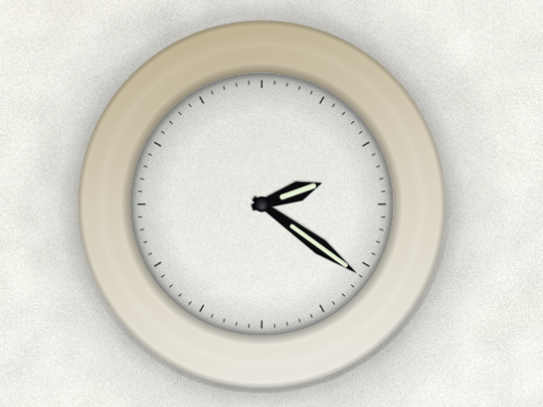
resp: 2,21
